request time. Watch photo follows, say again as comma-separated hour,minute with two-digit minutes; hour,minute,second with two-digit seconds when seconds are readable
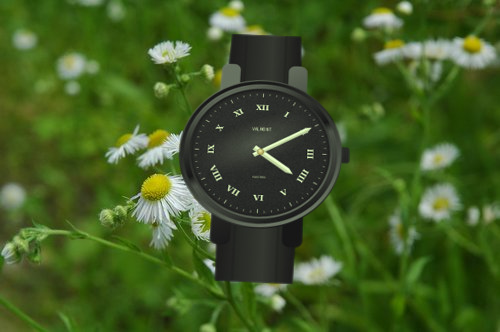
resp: 4,10
